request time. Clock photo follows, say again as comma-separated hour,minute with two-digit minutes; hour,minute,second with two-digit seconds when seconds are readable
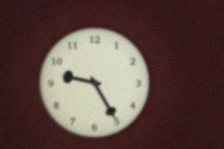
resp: 9,25
